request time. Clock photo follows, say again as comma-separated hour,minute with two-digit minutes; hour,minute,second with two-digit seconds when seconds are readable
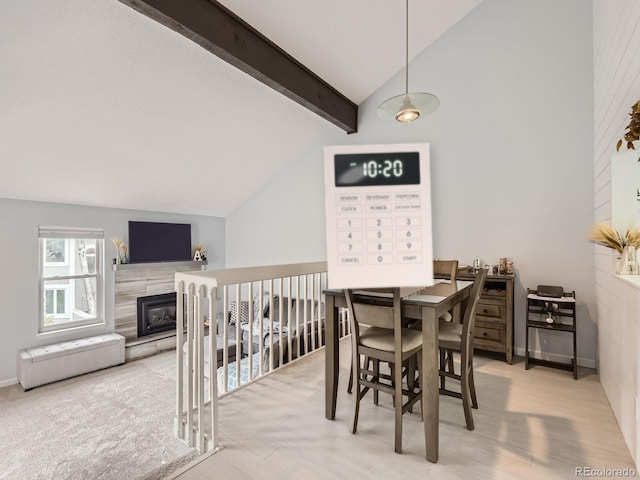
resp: 10,20
